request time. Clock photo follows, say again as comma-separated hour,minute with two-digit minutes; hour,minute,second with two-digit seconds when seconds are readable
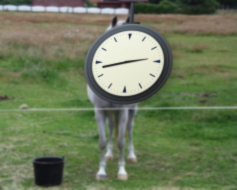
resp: 2,43
